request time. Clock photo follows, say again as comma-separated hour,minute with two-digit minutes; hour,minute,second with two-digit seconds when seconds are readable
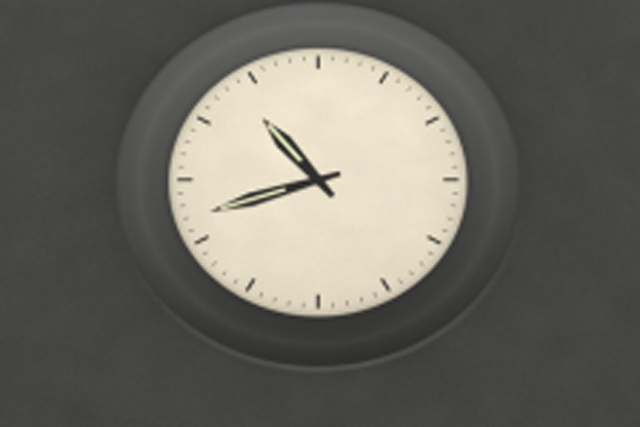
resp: 10,42
